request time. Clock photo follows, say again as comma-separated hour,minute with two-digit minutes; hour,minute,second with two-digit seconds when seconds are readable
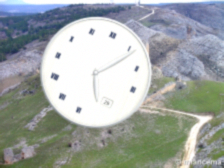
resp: 5,06
